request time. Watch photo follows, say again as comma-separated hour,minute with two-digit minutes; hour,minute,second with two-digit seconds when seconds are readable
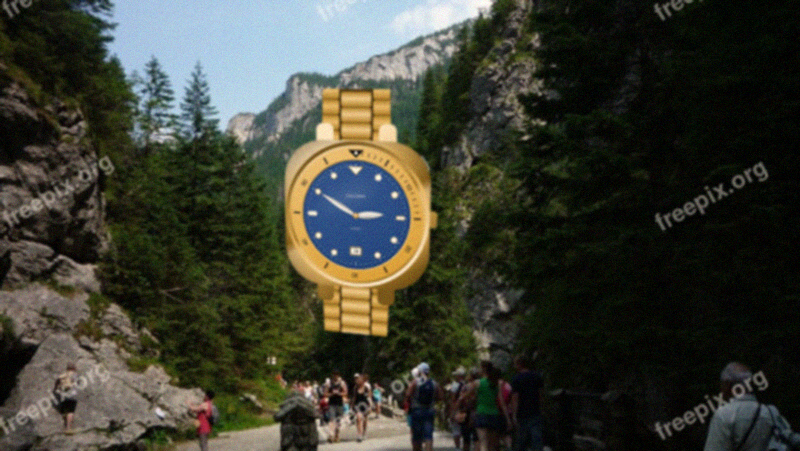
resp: 2,50
